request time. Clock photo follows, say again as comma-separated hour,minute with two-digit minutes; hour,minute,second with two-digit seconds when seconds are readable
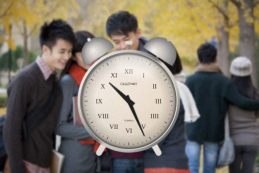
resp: 10,26
